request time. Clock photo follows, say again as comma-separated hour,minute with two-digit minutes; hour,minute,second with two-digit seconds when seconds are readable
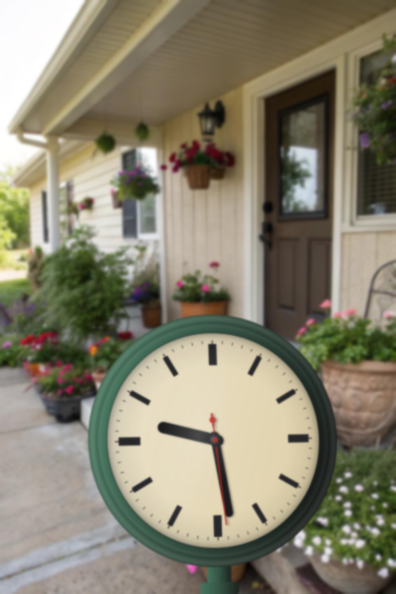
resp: 9,28,29
